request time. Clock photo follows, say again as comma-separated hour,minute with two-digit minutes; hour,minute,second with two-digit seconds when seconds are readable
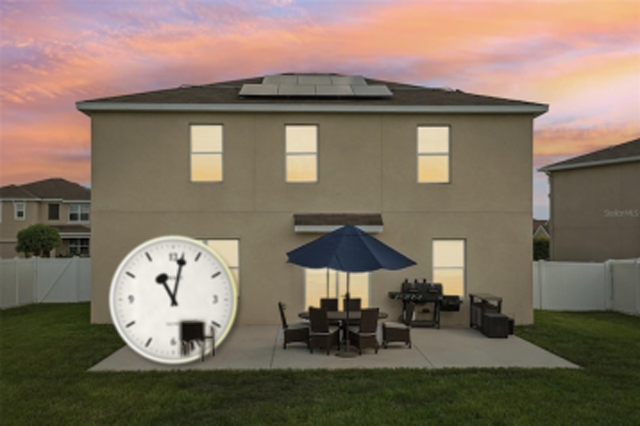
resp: 11,02
